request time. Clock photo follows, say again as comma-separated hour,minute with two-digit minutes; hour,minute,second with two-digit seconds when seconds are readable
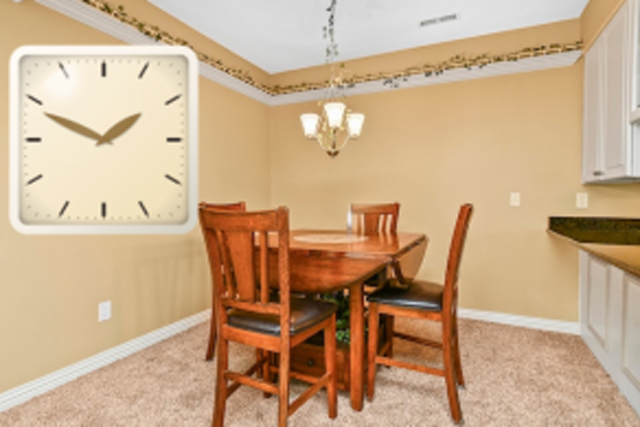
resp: 1,49
